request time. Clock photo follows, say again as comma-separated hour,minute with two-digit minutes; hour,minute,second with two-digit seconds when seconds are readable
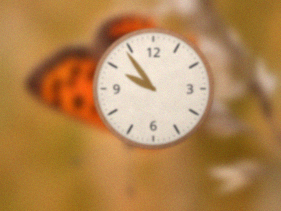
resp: 9,54
